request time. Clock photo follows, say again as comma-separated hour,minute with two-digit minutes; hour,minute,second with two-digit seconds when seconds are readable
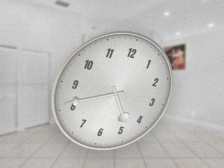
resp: 4,41
